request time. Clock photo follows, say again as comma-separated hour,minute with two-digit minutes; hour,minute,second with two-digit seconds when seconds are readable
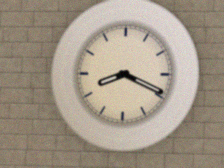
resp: 8,19
